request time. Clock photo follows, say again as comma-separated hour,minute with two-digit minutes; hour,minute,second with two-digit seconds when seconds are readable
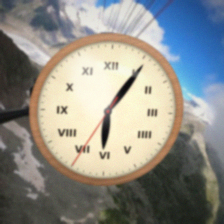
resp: 6,05,35
